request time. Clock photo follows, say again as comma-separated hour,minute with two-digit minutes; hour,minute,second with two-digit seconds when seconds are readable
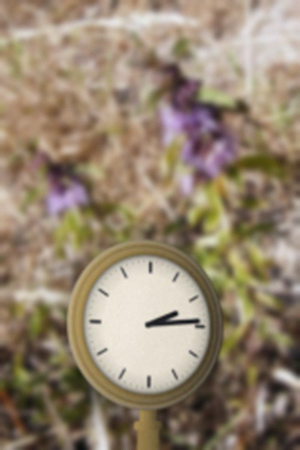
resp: 2,14
